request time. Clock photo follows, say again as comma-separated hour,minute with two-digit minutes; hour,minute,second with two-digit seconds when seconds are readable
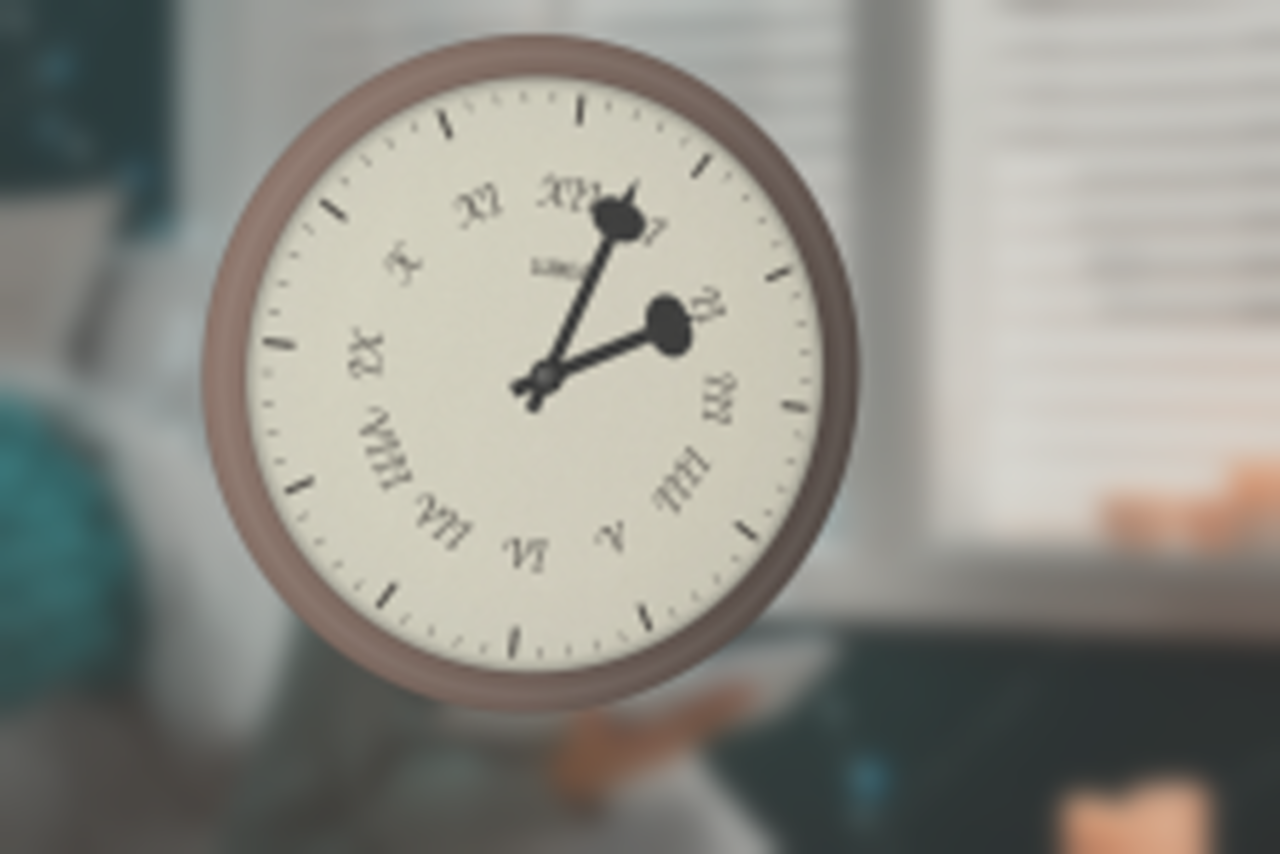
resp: 2,03
